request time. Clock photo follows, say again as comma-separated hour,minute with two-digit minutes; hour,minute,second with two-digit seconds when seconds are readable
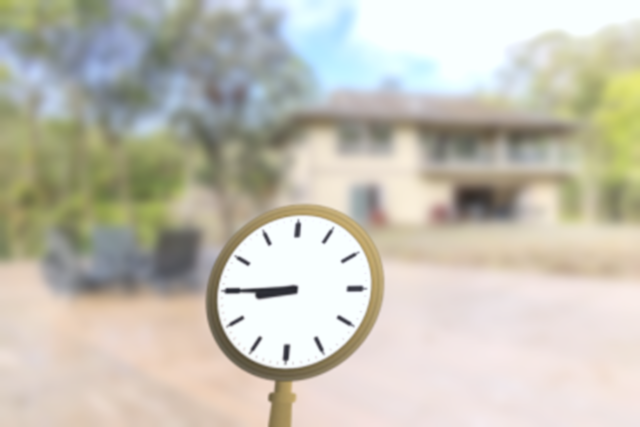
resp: 8,45
